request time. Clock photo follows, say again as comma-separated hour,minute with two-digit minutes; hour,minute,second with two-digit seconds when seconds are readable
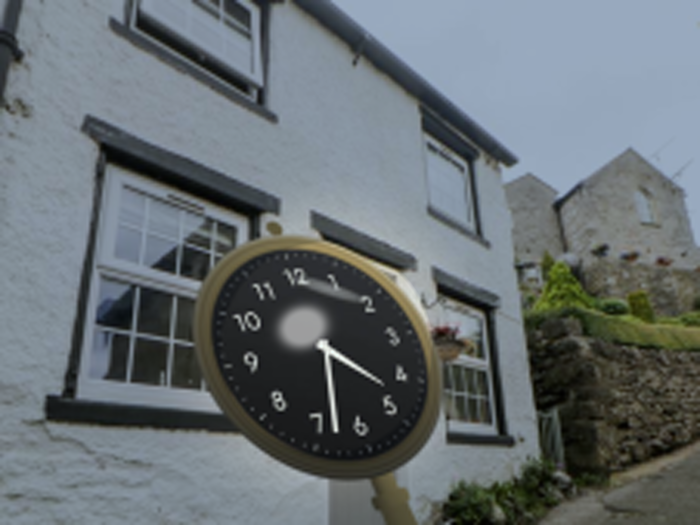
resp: 4,33
